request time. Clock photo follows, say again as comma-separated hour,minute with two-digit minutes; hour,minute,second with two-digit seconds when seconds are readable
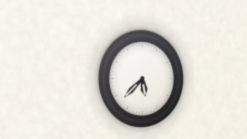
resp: 5,38
